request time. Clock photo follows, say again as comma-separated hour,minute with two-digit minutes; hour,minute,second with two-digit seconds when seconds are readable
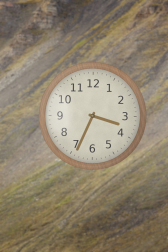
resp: 3,34
